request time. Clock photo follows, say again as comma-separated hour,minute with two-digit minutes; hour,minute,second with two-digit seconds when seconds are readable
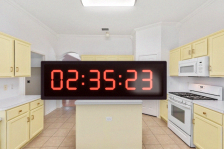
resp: 2,35,23
